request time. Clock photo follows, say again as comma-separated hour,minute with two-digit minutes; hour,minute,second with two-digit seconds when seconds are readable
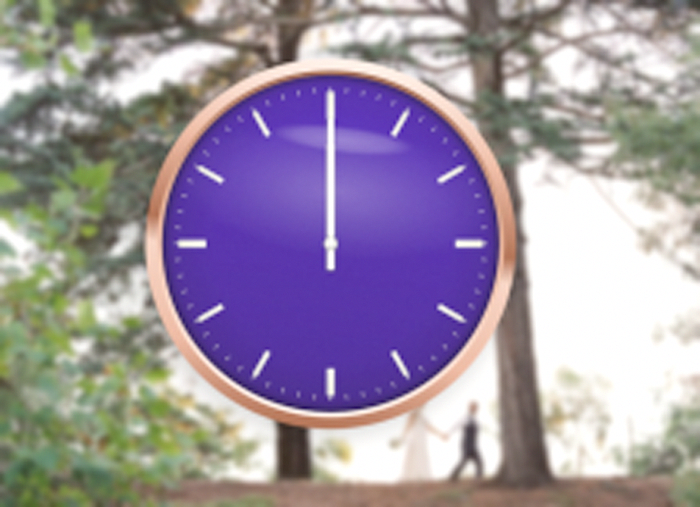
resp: 12,00
